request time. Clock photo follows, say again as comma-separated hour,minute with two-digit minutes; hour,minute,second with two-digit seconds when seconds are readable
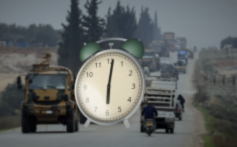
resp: 6,01
